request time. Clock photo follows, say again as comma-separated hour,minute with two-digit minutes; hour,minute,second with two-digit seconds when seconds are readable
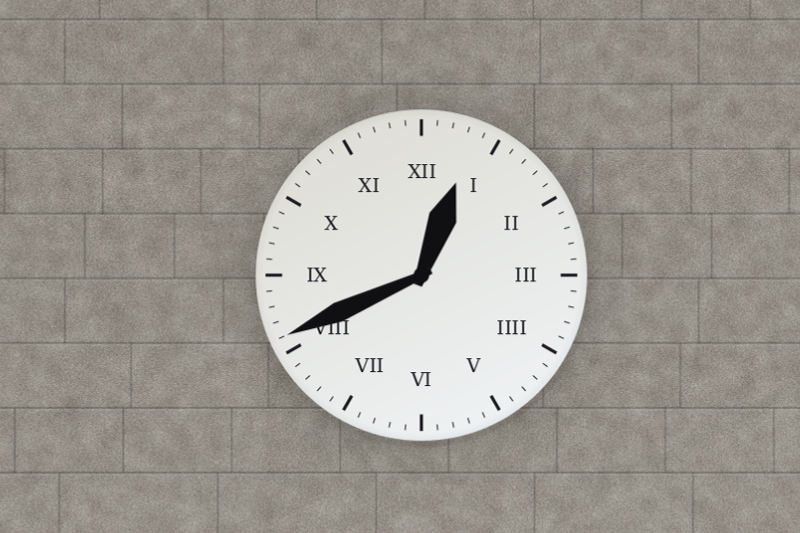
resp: 12,41
